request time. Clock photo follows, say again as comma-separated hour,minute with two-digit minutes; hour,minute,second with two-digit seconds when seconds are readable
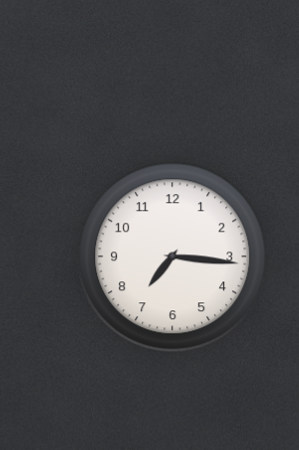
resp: 7,16
